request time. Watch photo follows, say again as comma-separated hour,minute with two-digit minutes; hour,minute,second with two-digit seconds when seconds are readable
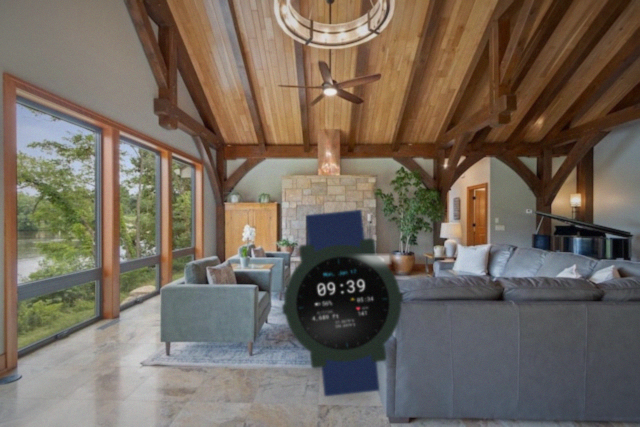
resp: 9,39
